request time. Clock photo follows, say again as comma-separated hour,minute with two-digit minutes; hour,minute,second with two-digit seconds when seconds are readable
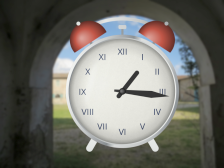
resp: 1,16
